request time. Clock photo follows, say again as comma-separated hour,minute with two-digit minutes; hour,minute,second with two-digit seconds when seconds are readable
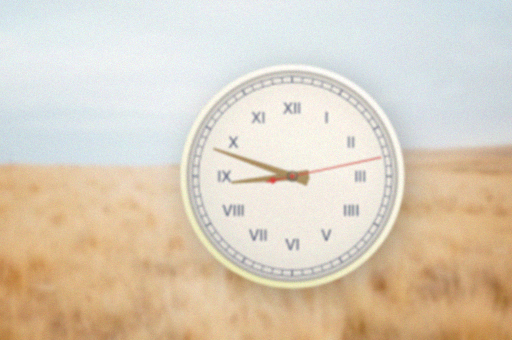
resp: 8,48,13
